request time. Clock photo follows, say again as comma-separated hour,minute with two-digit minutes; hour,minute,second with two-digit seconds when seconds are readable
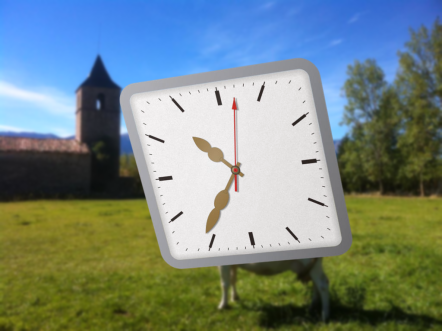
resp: 10,36,02
